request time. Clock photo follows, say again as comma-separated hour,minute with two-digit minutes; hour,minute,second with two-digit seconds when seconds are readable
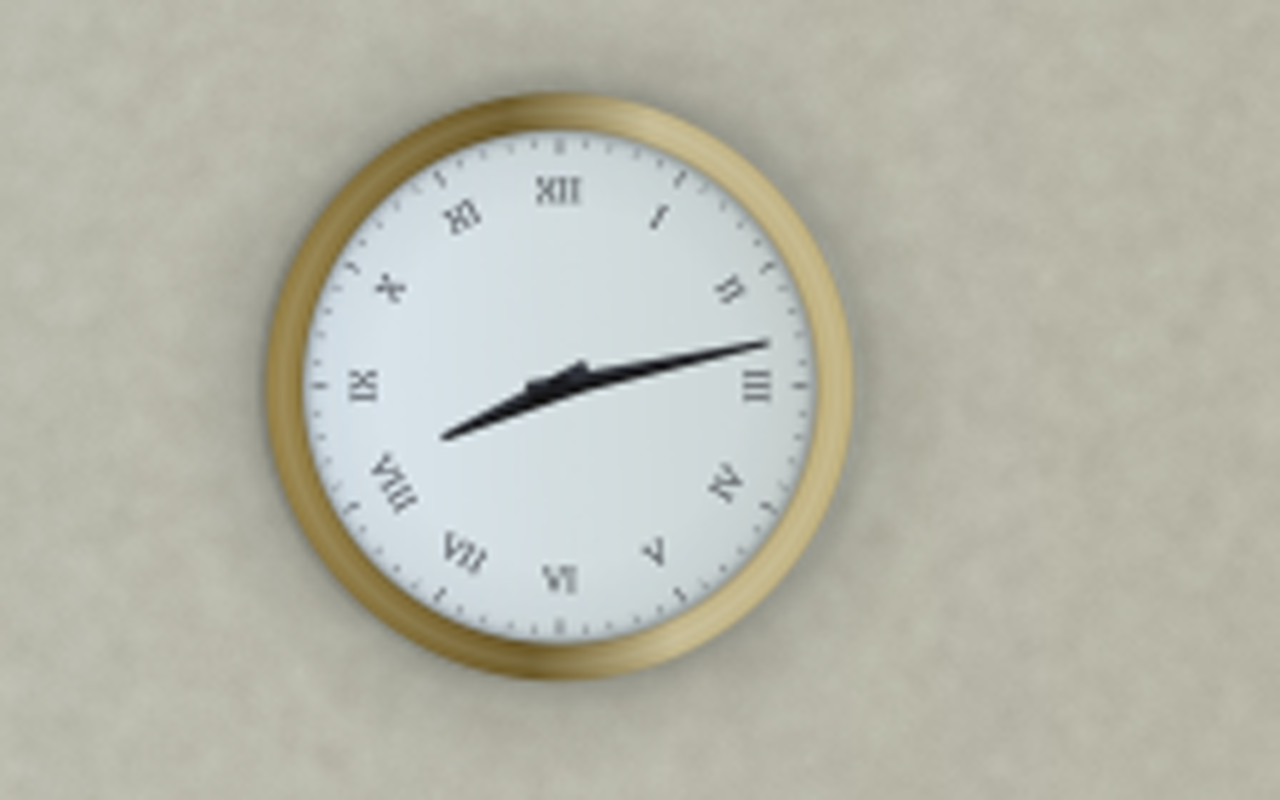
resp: 8,13
